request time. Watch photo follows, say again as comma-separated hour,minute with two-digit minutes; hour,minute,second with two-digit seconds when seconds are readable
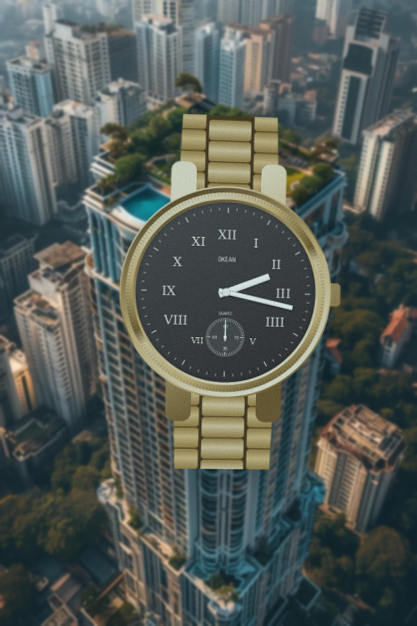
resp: 2,17
